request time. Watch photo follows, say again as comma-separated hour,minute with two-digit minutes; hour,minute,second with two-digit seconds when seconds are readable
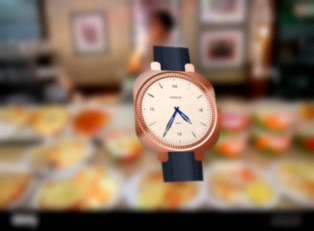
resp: 4,35
